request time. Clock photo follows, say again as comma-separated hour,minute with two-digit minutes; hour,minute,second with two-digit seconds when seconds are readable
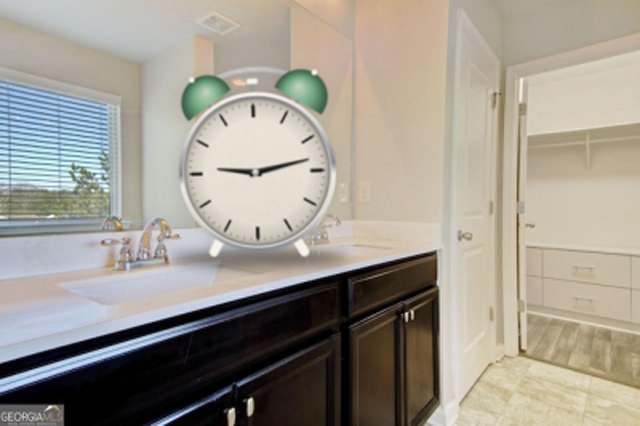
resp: 9,13
